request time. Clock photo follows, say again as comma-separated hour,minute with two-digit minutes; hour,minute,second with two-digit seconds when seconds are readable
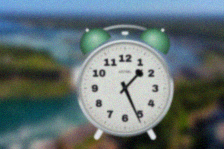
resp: 1,26
